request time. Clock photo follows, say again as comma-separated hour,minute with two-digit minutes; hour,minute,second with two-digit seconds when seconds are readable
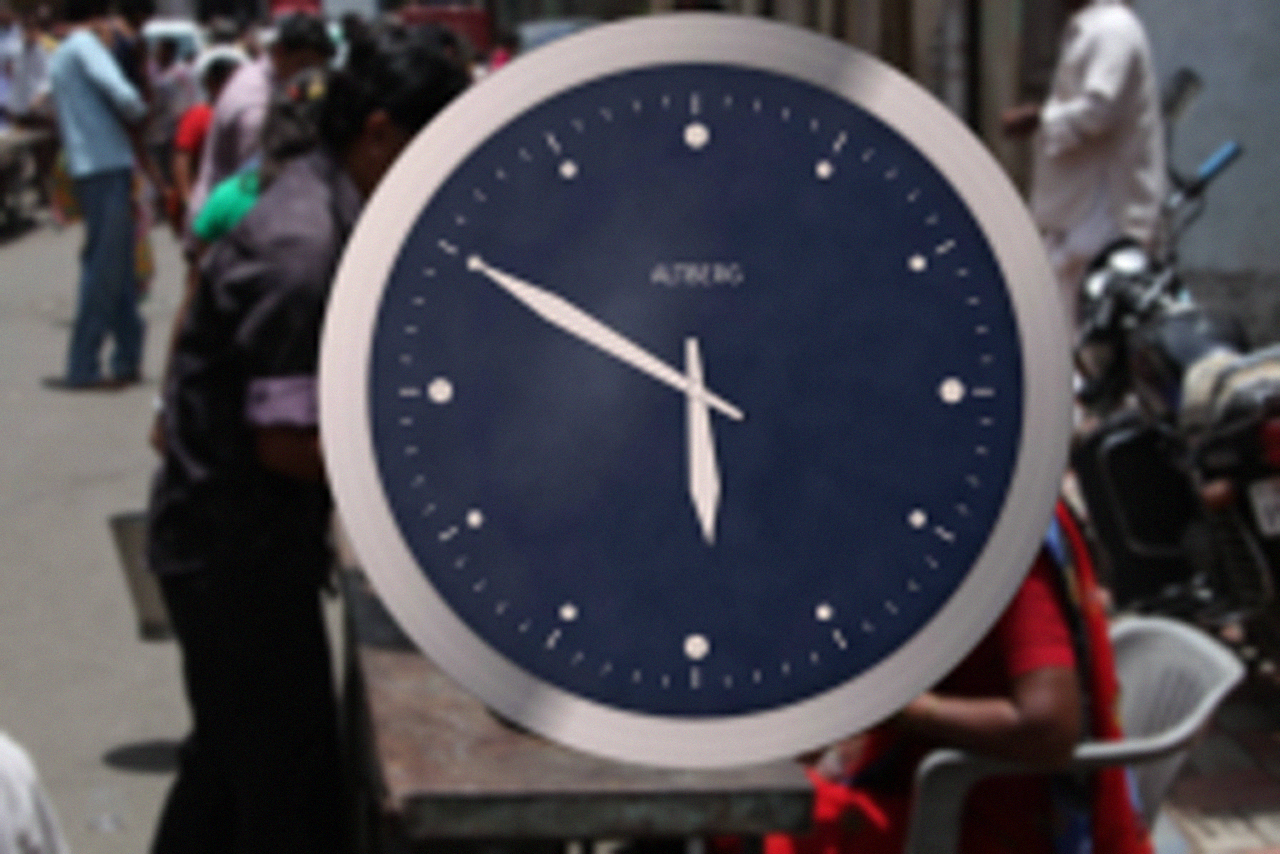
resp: 5,50
